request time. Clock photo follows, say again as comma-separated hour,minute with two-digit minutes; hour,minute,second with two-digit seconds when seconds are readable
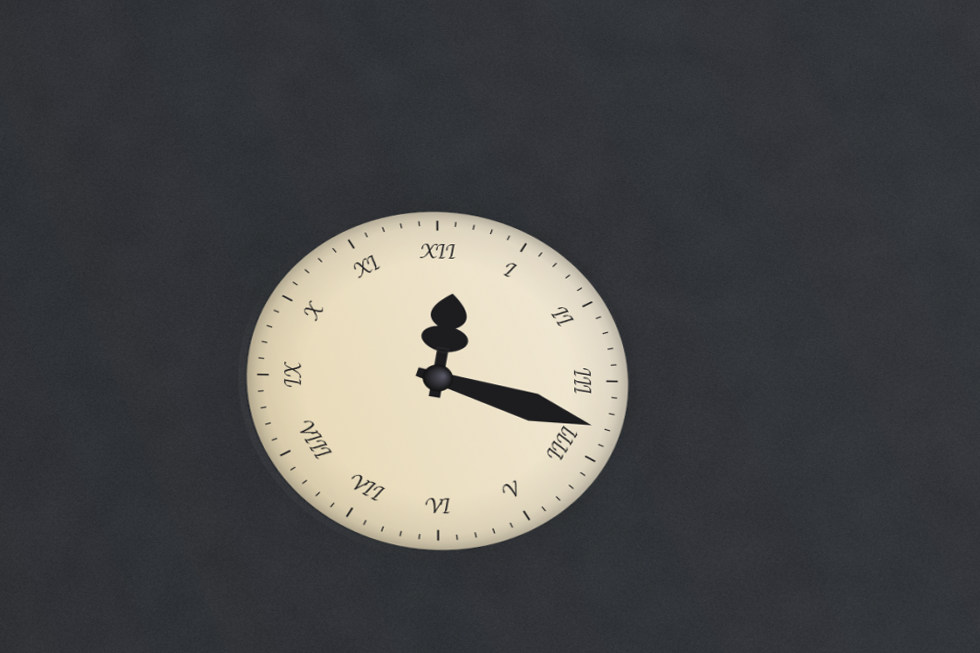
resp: 12,18
